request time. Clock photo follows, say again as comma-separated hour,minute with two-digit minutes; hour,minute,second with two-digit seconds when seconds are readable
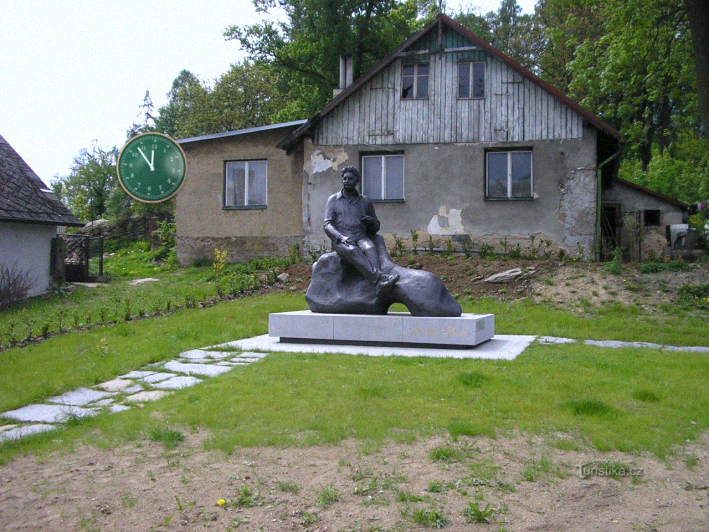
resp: 11,53
